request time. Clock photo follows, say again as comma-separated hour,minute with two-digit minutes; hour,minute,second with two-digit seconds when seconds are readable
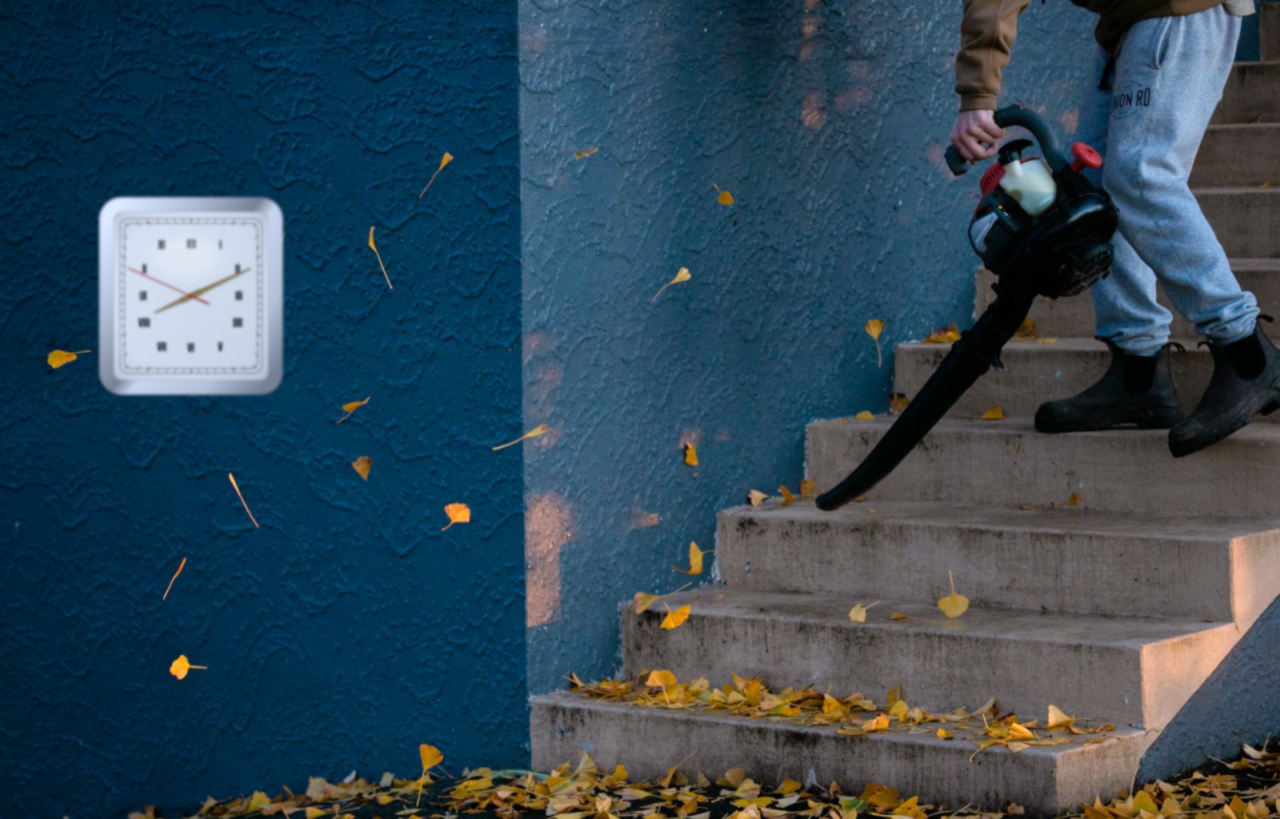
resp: 8,10,49
